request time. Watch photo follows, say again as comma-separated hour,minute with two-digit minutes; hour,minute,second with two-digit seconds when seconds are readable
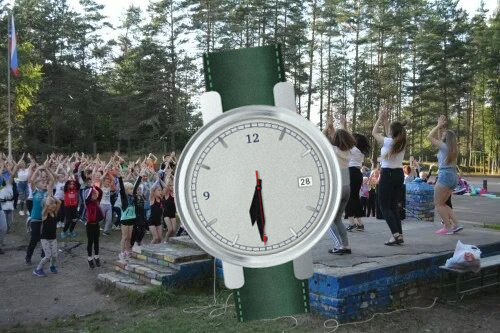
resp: 6,30,30
